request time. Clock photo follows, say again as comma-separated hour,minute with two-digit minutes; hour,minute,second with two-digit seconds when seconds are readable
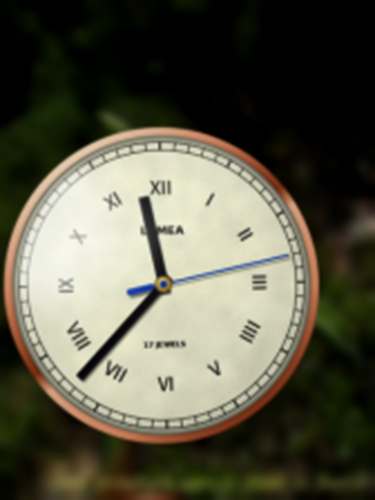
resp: 11,37,13
